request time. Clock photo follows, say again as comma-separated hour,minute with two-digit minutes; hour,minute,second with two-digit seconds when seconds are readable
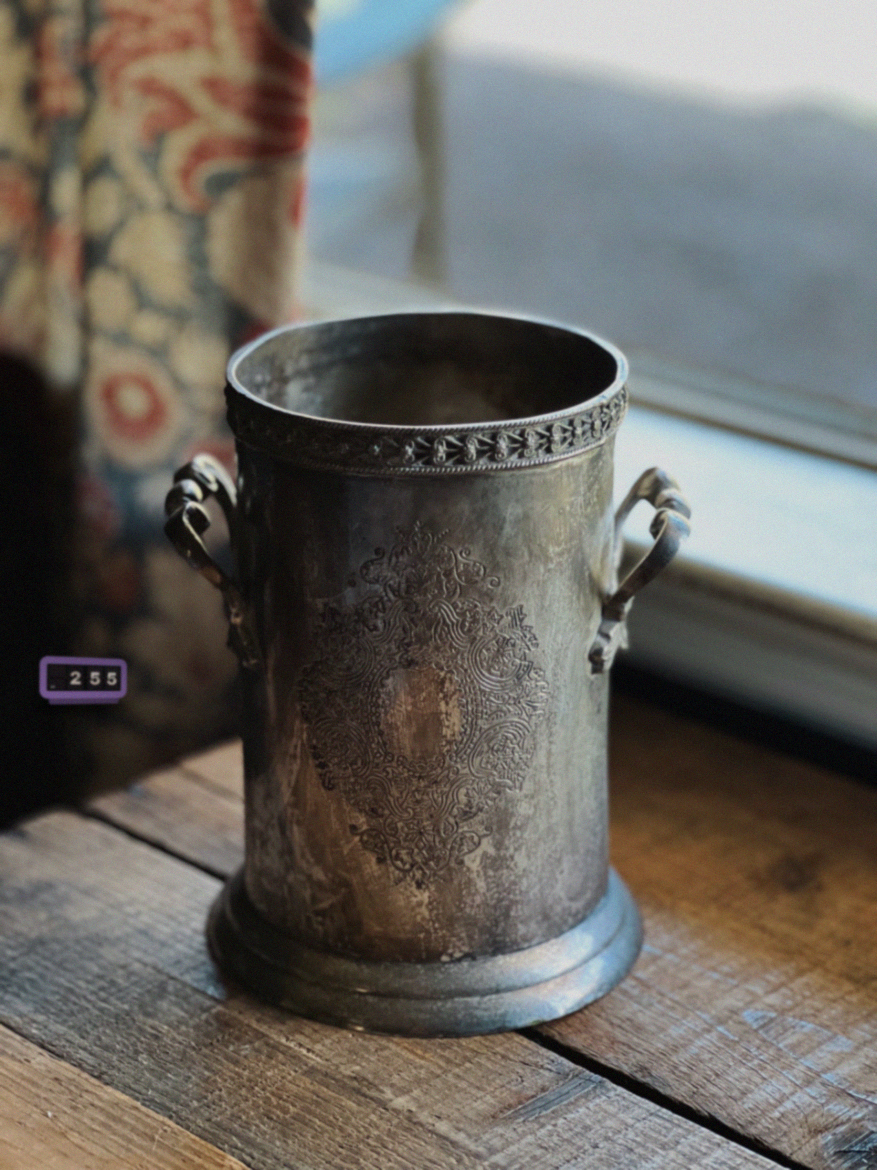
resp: 2,55
